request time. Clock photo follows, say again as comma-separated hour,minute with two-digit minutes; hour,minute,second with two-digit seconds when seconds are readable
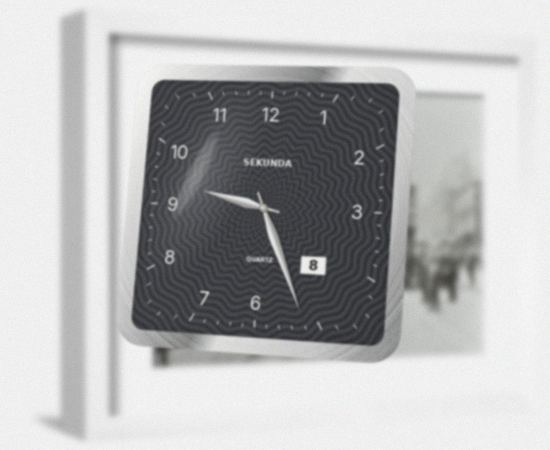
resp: 9,26
